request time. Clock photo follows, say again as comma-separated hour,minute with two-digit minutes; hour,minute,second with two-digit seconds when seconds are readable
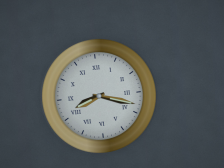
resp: 8,18
